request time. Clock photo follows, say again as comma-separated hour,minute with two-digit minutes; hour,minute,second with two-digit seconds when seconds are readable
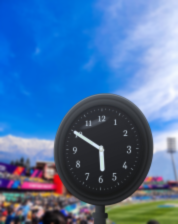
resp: 5,50
